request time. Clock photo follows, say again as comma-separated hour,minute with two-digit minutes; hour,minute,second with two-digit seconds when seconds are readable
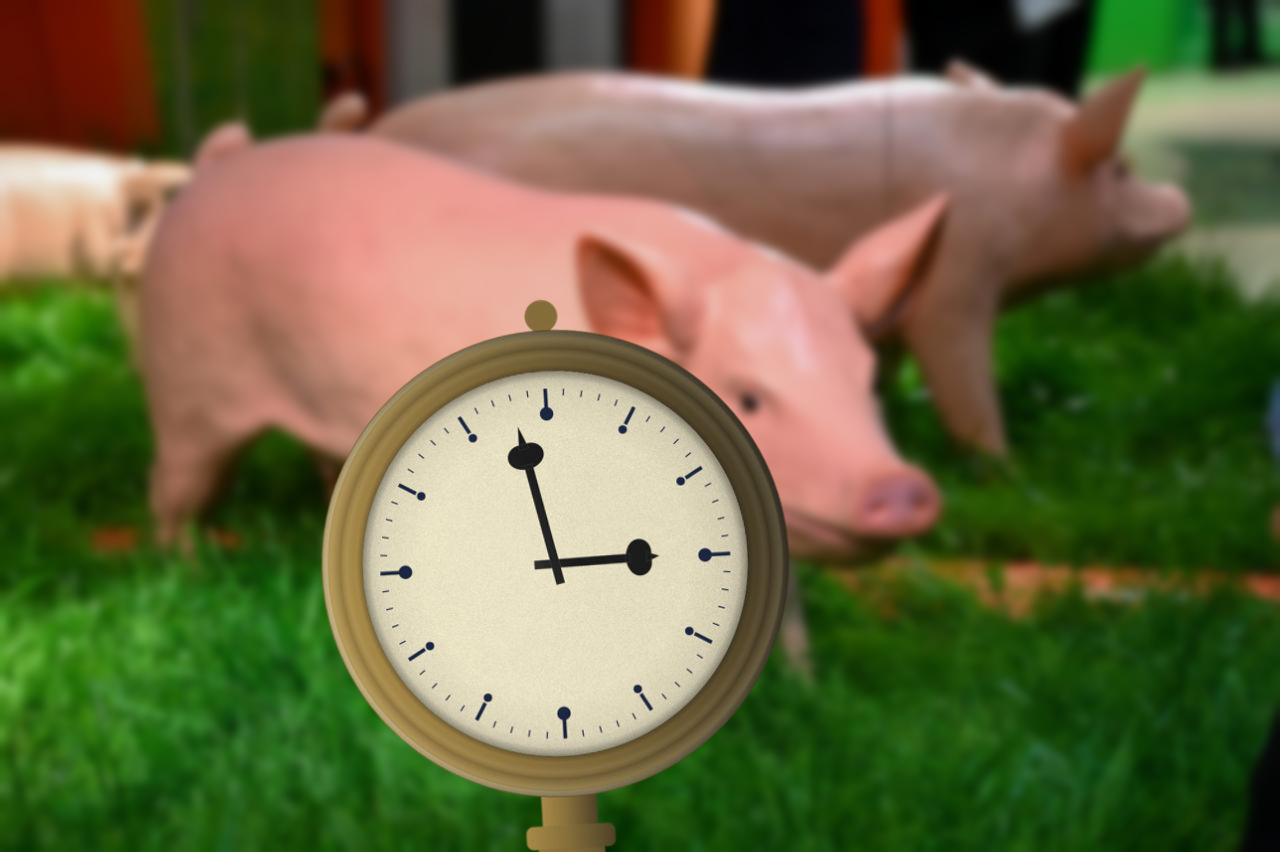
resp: 2,58
